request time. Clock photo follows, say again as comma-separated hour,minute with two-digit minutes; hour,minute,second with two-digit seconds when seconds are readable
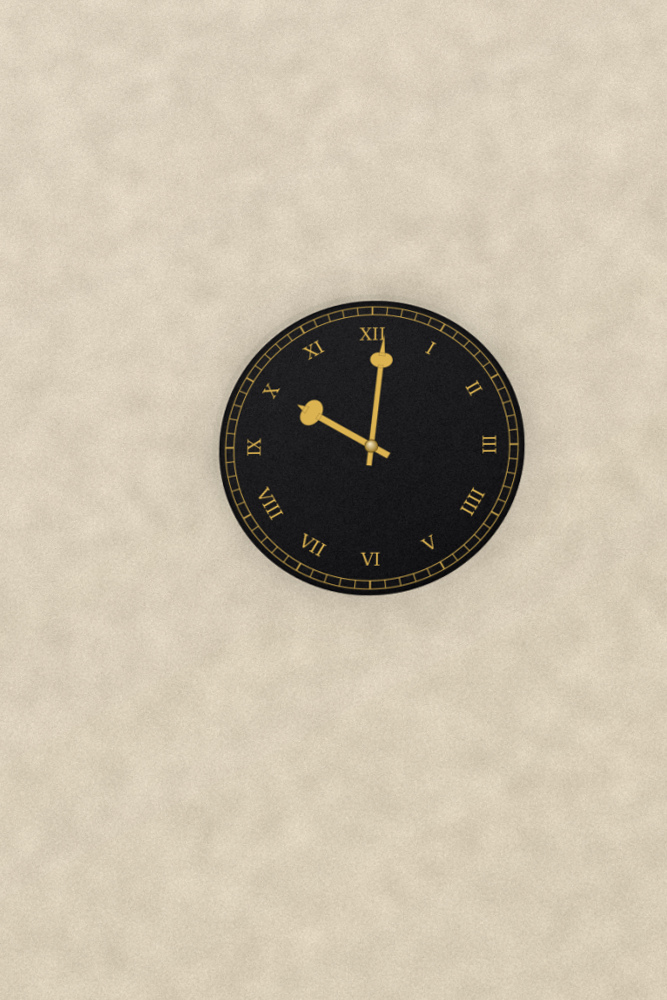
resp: 10,01
